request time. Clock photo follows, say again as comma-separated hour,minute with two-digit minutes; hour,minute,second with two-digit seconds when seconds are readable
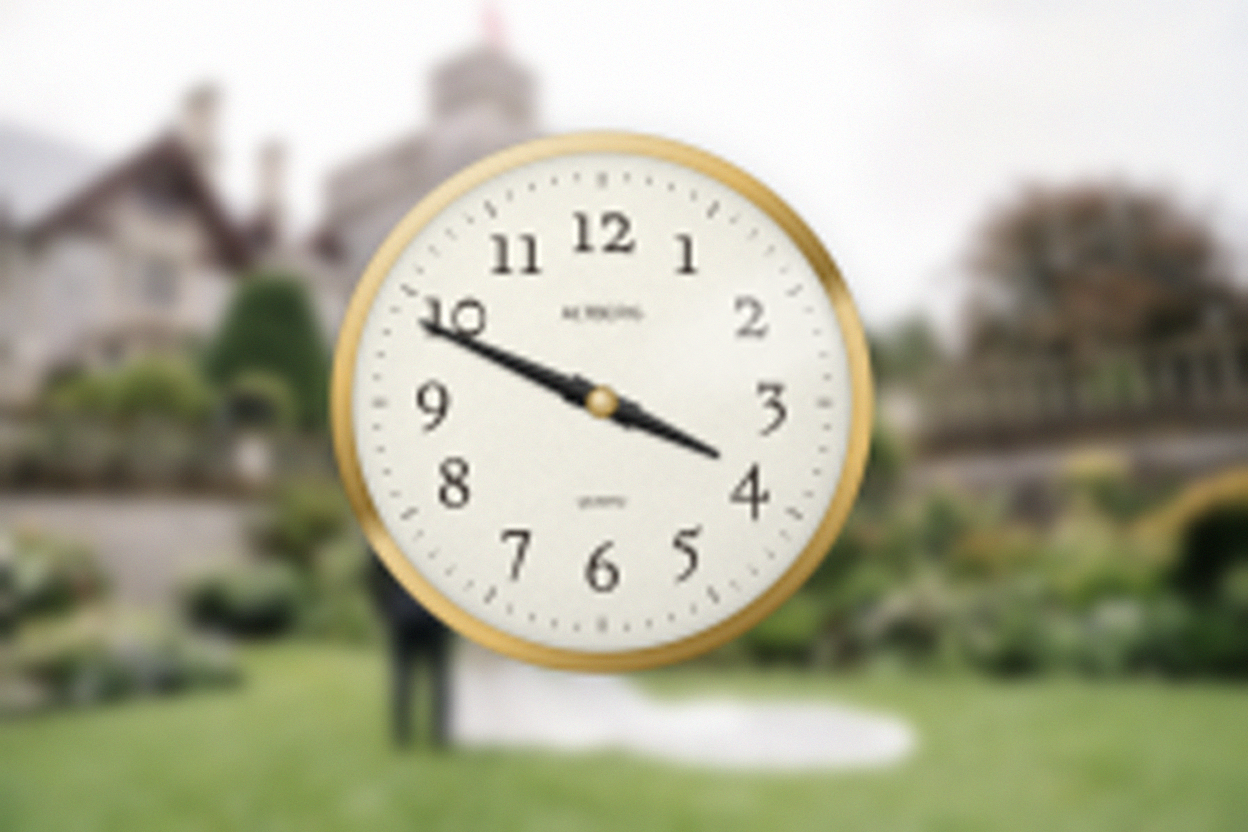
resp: 3,49
